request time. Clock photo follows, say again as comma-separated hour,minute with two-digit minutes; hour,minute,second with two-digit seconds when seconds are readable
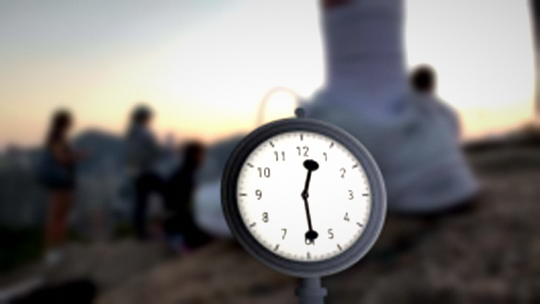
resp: 12,29
